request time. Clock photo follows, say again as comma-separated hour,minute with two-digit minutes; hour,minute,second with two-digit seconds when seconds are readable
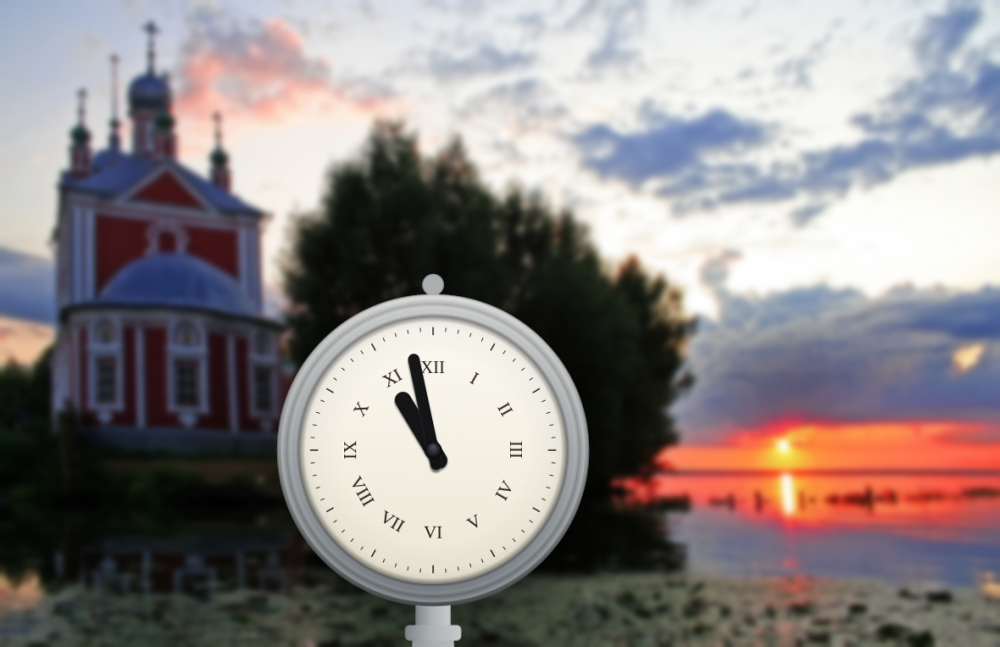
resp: 10,58
